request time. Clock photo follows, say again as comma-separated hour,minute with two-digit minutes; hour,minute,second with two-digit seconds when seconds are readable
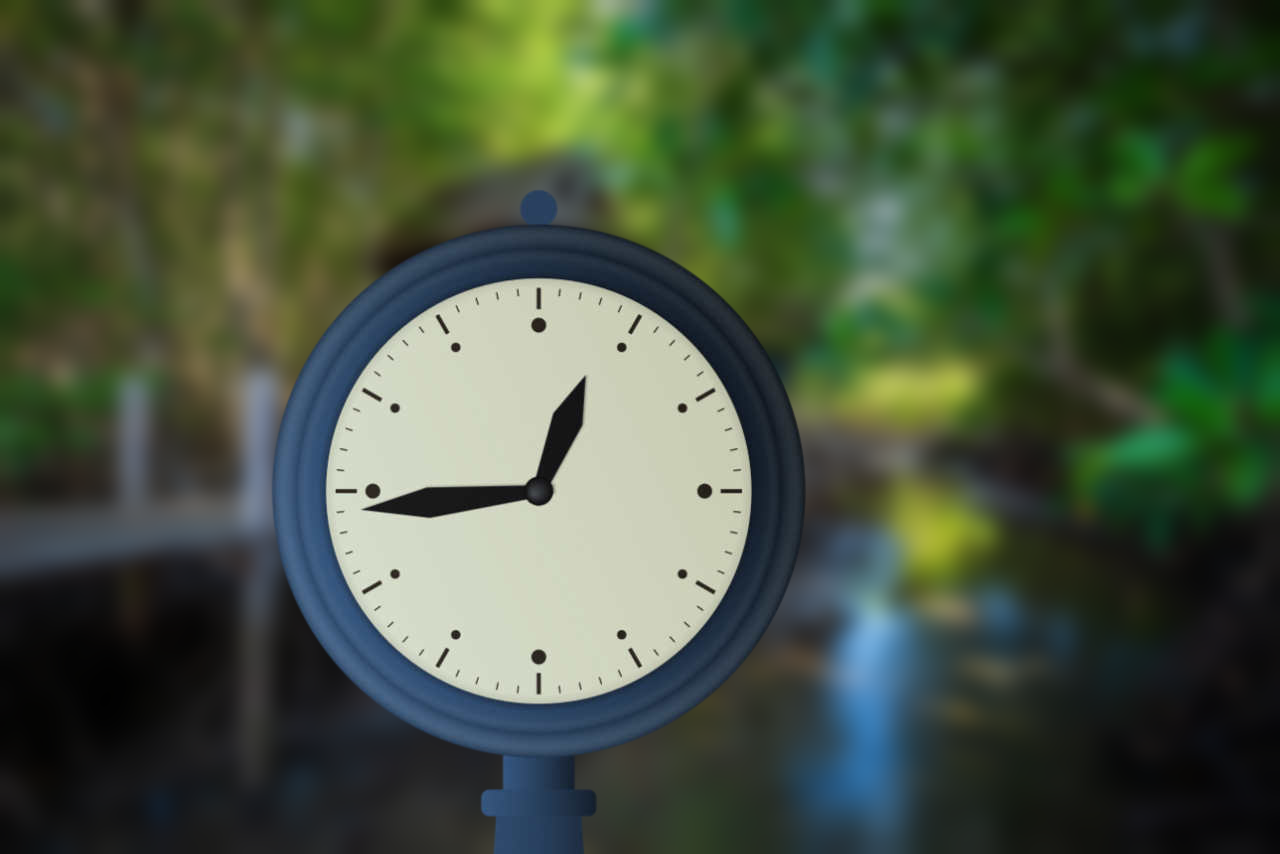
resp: 12,44
